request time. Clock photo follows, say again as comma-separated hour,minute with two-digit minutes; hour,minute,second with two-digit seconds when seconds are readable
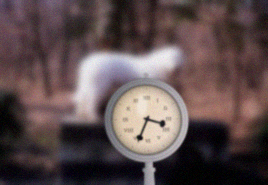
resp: 3,34
